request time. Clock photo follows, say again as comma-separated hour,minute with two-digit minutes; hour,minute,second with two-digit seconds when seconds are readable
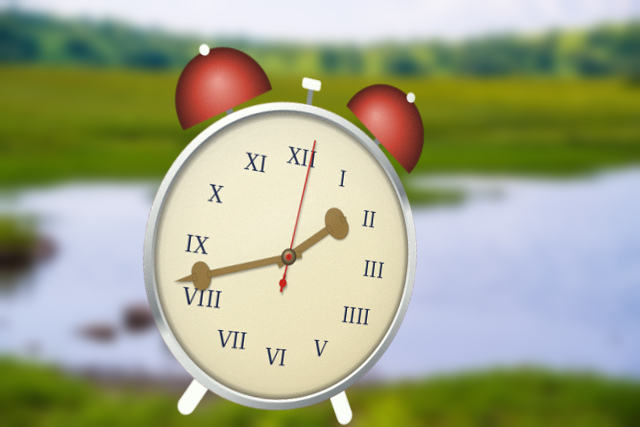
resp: 1,42,01
